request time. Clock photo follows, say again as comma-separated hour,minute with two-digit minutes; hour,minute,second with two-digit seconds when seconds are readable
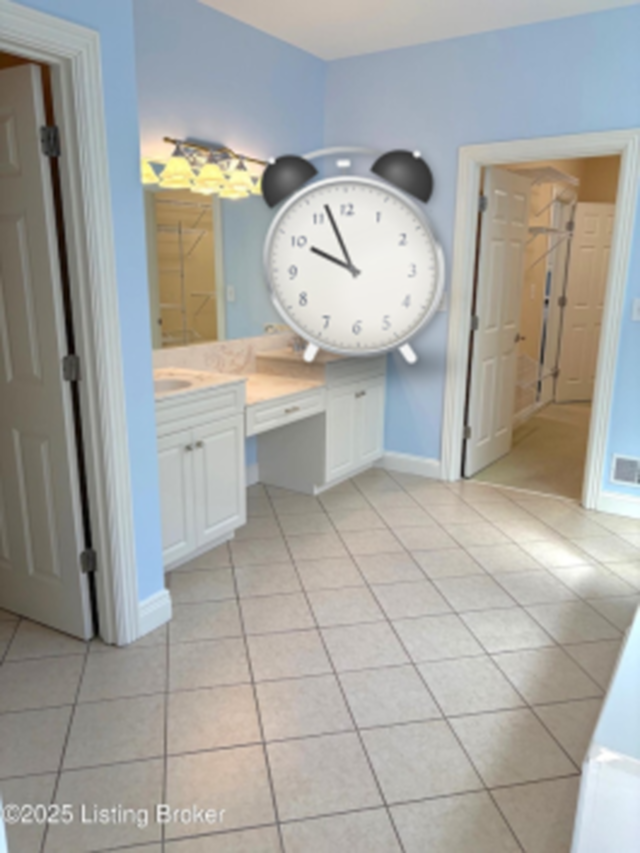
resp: 9,57
